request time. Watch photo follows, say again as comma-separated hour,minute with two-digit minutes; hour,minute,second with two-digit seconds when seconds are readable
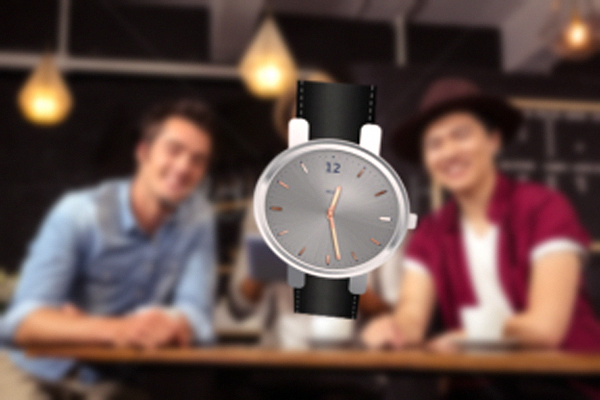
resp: 12,28
